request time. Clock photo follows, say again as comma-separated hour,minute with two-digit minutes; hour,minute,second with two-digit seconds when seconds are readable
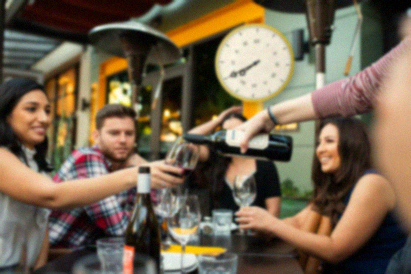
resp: 7,40
